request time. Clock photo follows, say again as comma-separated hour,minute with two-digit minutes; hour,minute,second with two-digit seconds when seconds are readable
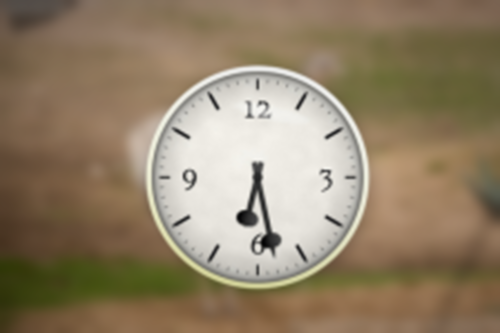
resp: 6,28
